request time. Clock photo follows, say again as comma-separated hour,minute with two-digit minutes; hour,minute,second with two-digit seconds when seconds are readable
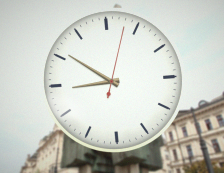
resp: 8,51,03
